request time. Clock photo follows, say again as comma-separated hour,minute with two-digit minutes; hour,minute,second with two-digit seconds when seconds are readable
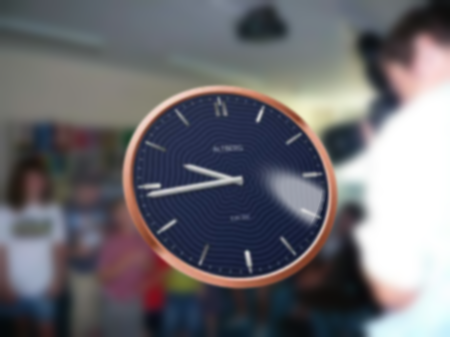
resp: 9,44
